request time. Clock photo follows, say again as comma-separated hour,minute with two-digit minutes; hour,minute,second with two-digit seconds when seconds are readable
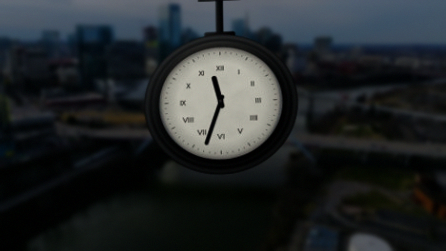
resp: 11,33
